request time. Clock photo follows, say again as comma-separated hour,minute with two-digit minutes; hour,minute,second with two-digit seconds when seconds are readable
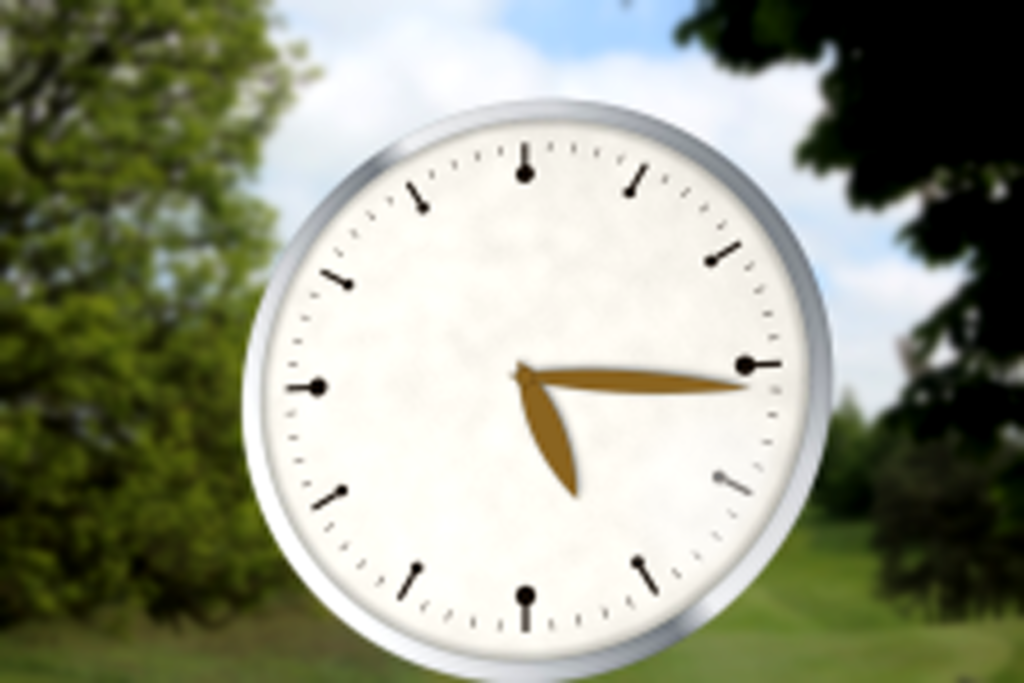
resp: 5,16
